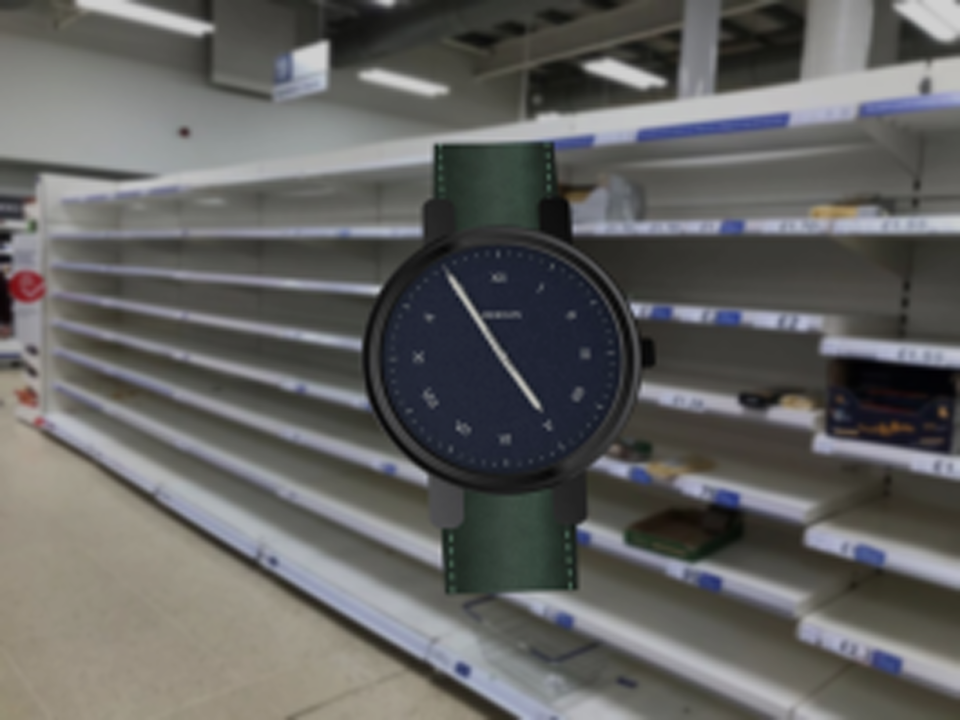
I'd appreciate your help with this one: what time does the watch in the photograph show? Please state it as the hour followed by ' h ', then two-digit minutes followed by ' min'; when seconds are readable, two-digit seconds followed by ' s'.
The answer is 4 h 55 min
